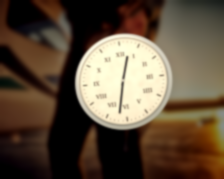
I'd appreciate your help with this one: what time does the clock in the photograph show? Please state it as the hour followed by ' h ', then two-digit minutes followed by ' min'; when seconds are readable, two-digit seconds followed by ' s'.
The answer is 12 h 32 min
